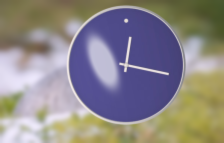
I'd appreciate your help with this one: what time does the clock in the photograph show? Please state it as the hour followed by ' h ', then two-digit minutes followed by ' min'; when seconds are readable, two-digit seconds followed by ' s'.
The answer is 12 h 17 min
